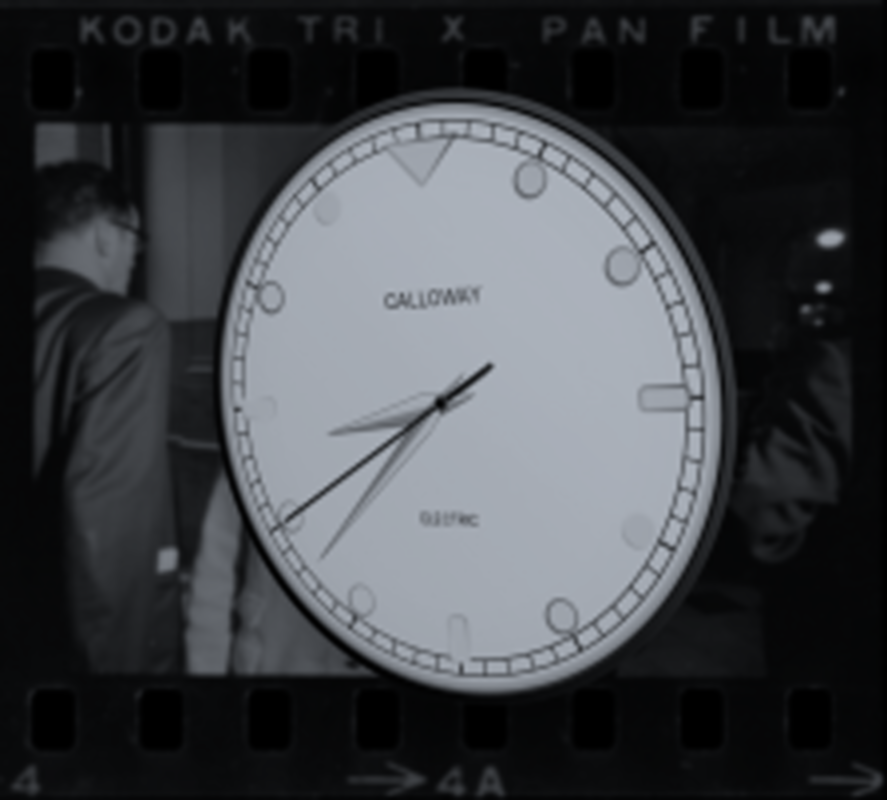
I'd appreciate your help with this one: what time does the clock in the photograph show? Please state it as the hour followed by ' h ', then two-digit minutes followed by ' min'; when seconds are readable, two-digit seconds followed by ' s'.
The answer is 8 h 37 min 40 s
